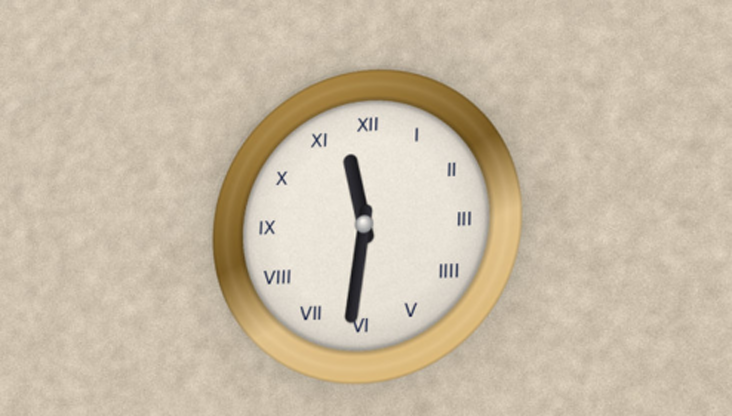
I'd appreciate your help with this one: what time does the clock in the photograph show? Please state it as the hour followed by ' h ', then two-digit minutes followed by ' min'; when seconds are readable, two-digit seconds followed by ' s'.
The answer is 11 h 31 min
